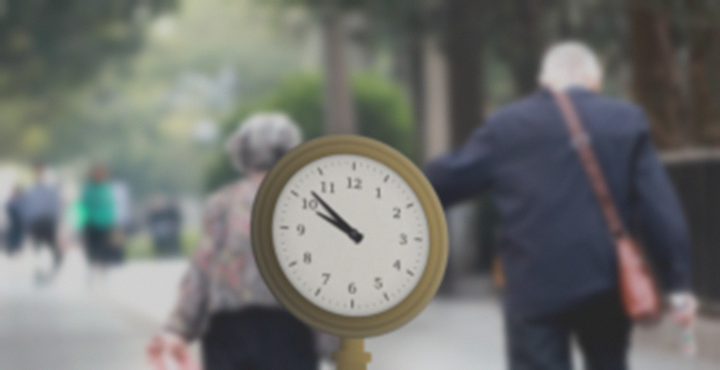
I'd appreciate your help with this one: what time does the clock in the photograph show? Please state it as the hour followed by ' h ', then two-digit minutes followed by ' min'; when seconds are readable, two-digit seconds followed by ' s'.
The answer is 9 h 52 min
